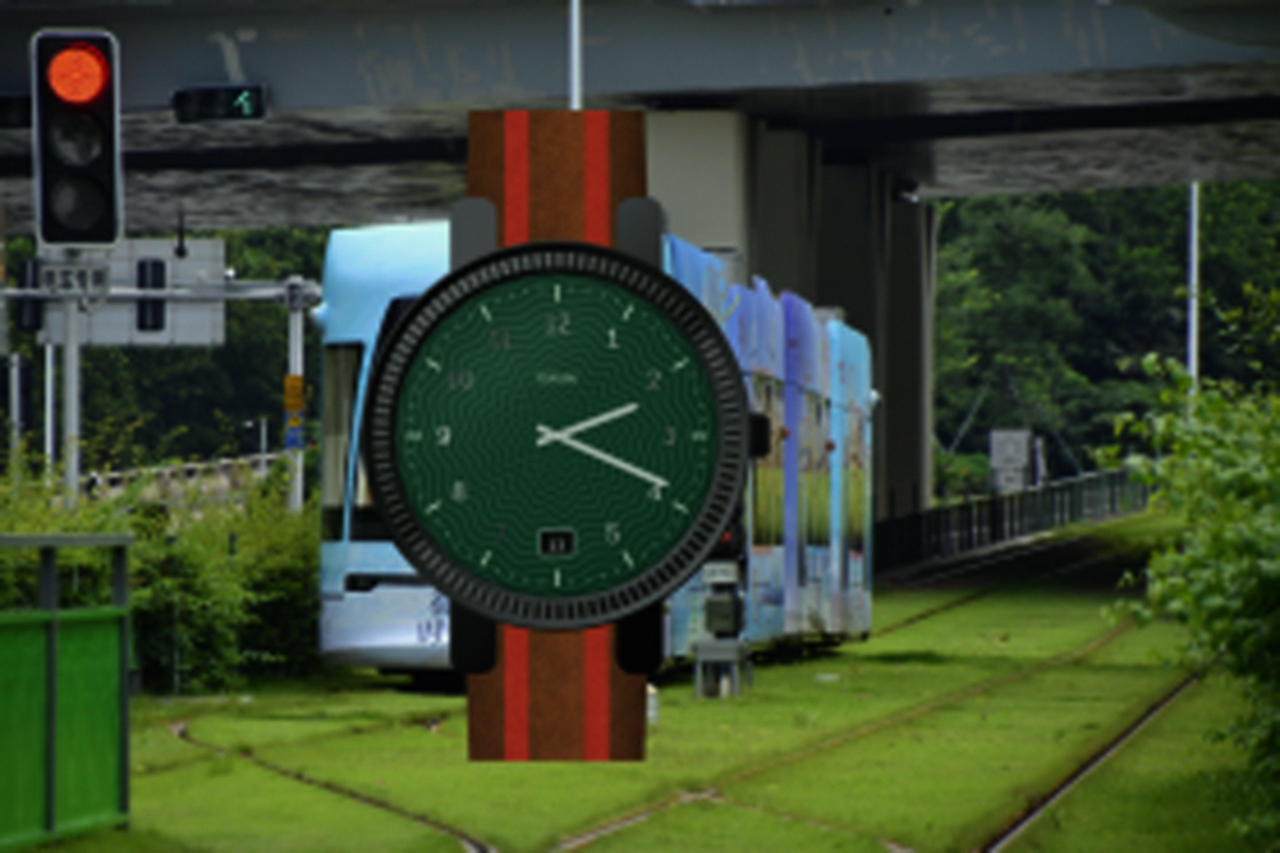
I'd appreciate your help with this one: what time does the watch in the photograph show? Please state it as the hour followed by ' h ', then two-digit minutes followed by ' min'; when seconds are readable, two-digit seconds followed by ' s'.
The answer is 2 h 19 min
